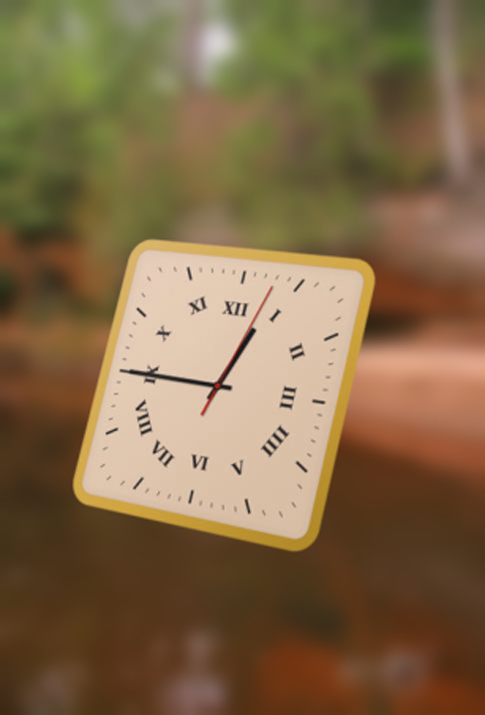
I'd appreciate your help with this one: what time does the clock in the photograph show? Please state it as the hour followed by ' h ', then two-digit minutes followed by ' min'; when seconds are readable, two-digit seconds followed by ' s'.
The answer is 12 h 45 min 03 s
